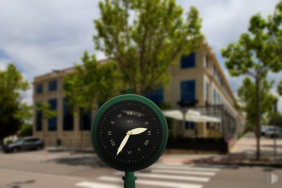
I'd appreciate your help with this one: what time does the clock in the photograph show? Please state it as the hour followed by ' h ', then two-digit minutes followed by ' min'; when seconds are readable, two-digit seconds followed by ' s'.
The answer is 2 h 35 min
